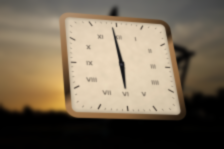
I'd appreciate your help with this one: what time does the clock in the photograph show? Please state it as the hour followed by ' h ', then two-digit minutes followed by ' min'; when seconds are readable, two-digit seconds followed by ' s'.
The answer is 5 h 59 min
